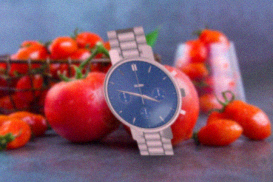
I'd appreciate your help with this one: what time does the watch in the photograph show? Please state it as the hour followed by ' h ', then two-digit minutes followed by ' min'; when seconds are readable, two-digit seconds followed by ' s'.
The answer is 3 h 48 min
